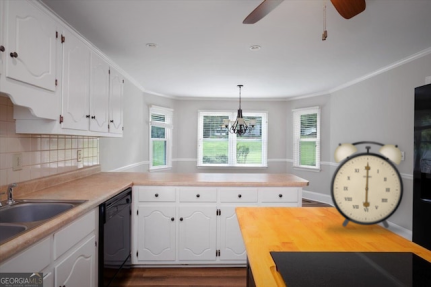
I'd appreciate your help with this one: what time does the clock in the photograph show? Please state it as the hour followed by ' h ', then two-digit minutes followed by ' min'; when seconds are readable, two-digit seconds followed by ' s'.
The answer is 6 h 00 min
